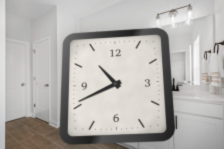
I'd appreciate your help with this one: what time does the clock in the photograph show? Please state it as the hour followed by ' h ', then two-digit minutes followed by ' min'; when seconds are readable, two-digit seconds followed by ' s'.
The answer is 10 h 41 min
